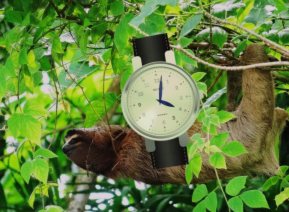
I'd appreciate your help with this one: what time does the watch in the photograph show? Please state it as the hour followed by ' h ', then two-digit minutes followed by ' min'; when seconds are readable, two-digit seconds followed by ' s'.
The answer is 4 h 02 min
